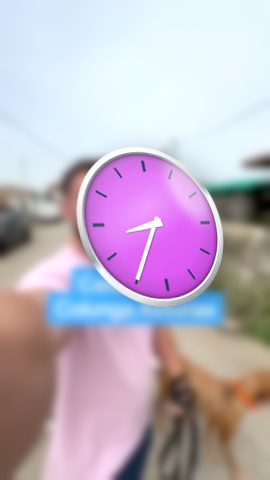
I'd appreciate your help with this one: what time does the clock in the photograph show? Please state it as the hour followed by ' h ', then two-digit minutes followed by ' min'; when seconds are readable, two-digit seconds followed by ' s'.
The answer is 8 h 35 min
